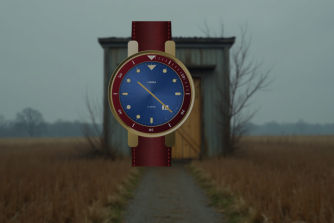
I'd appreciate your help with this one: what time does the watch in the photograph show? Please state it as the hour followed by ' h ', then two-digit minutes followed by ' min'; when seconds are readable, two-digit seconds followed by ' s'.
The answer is 10 h 22 min
